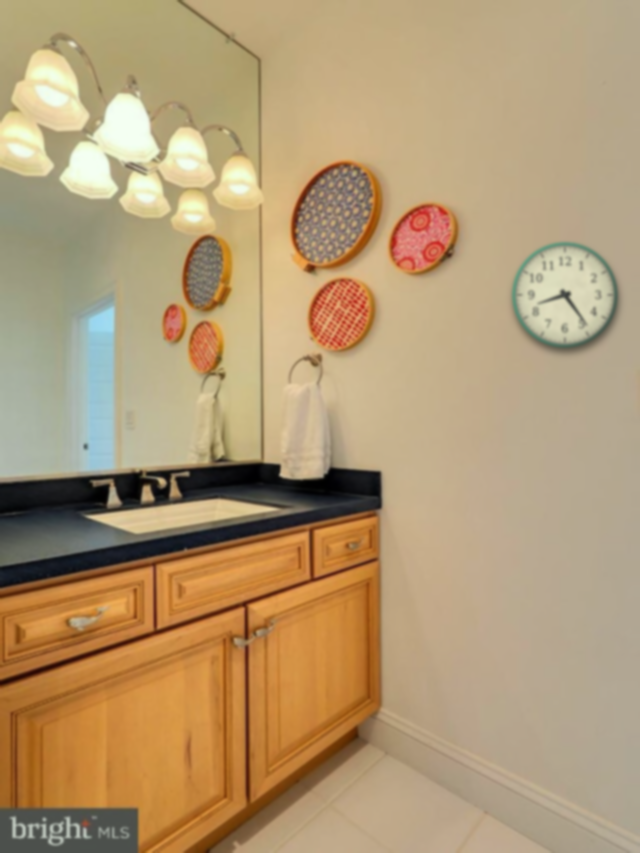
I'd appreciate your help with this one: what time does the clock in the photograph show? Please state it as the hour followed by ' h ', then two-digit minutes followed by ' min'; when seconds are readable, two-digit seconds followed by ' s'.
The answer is 8 h 24 min
